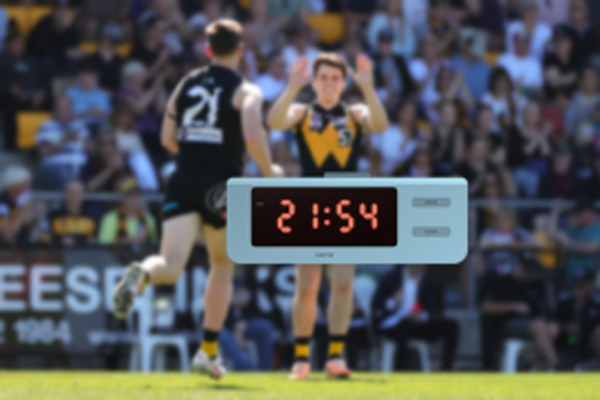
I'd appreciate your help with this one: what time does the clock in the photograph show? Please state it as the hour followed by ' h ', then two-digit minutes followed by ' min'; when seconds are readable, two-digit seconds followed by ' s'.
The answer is 21 h 54 min
